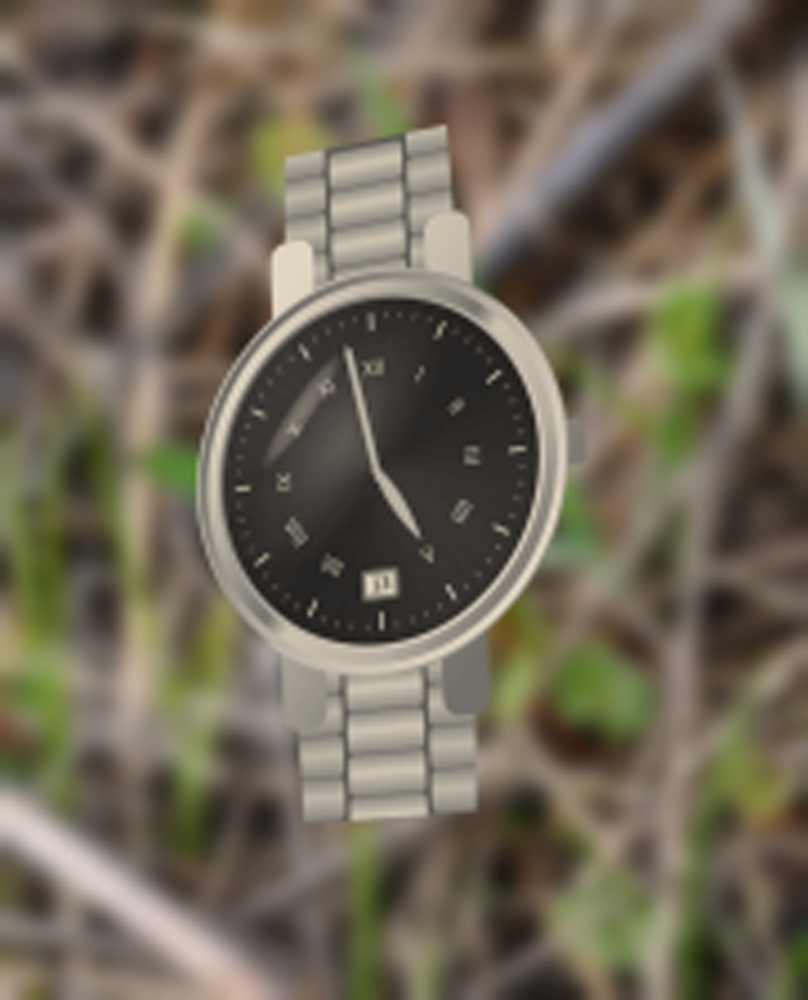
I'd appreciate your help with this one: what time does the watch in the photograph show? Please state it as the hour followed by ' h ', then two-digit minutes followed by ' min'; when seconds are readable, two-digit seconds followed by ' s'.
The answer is 4 h 58 min
